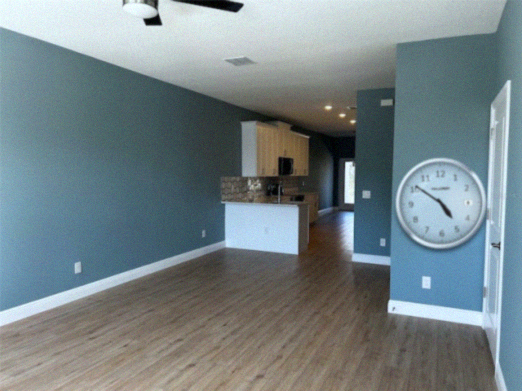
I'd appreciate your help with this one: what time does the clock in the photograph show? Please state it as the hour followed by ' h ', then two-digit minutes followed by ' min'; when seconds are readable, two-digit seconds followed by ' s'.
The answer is 4 h 51 min
